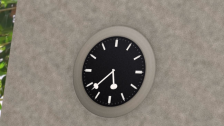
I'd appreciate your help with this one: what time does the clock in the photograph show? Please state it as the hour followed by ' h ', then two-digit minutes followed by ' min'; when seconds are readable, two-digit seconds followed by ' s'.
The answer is 5 h 38 min
